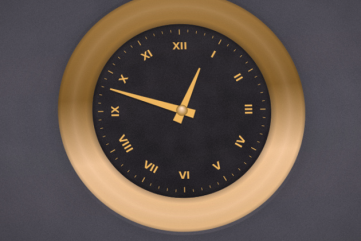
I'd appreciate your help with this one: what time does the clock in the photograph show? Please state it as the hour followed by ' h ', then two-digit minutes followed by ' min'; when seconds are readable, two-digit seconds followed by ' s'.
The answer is 12 h 48 min
